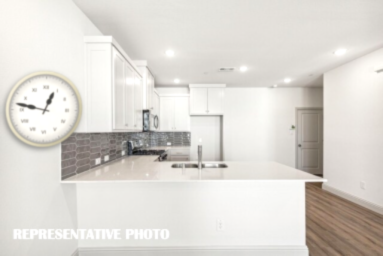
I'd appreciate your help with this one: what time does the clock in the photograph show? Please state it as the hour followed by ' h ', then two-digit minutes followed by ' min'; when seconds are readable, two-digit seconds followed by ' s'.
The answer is 12 h 47 min
